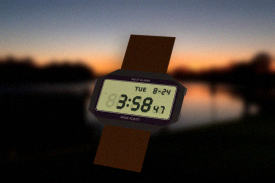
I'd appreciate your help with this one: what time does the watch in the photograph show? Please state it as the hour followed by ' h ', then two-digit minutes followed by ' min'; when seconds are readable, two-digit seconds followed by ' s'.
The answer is 3 h 58 min 47 s
